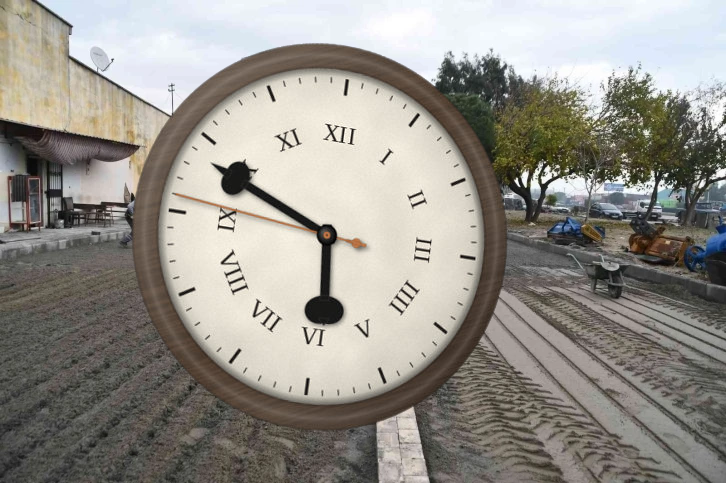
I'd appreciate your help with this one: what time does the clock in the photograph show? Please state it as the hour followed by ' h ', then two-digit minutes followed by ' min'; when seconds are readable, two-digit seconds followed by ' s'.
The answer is 5 h 48 min 46 s
